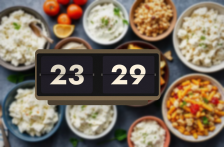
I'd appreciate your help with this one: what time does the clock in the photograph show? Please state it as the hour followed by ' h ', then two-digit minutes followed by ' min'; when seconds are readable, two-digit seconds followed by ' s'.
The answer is 23 h 29 min
